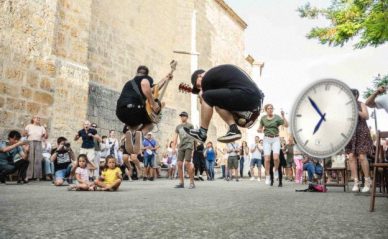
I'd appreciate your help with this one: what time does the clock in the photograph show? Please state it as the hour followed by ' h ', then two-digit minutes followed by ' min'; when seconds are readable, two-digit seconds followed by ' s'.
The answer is 6 h 52 min
